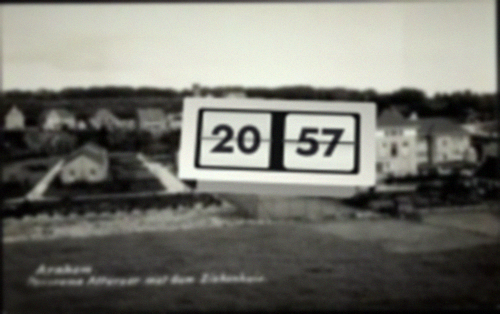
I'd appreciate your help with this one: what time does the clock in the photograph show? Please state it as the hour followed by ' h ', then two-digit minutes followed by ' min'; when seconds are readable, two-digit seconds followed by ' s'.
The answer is 20 h 57 min
